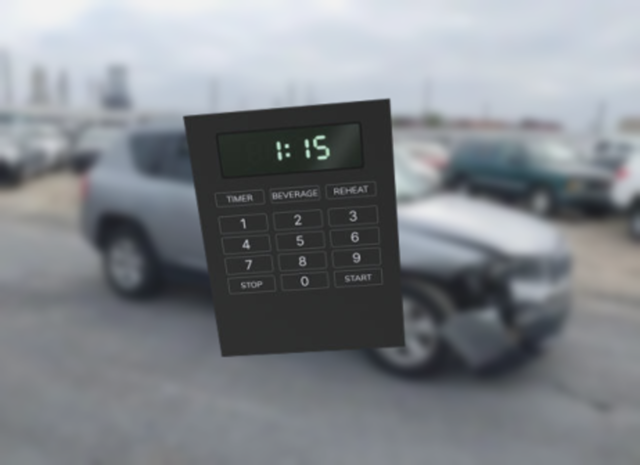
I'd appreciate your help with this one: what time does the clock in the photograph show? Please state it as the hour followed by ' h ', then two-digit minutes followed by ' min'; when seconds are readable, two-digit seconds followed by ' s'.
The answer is 1 h 15 min
